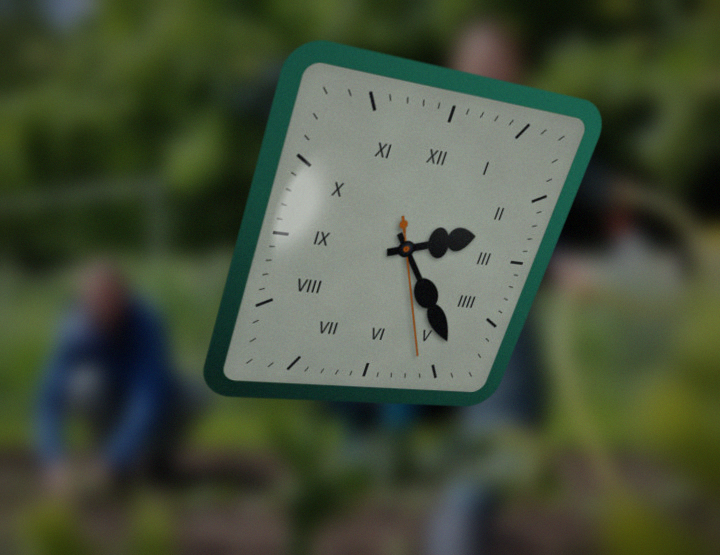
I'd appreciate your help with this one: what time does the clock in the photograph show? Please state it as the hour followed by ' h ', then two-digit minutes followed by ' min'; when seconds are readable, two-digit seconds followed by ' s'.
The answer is 2 h 23 min 26 s
